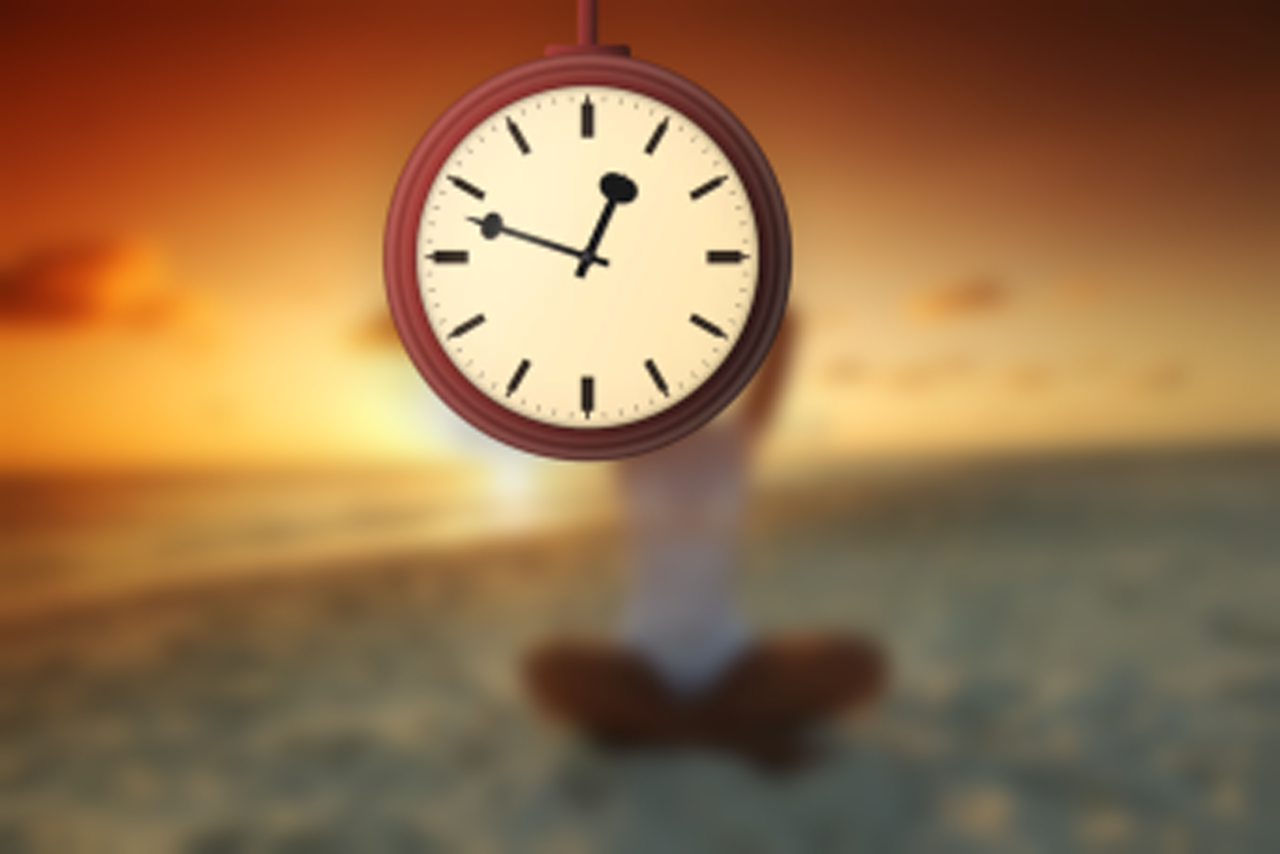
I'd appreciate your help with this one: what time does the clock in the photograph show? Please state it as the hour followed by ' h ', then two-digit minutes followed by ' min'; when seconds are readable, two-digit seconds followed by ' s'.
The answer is 12 h 48 min
